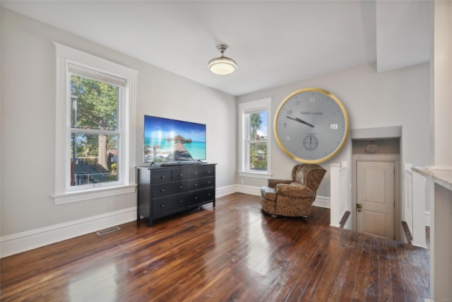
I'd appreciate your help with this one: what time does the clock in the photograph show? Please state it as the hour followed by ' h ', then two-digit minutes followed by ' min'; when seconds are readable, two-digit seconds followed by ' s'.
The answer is 9 h 48 min
